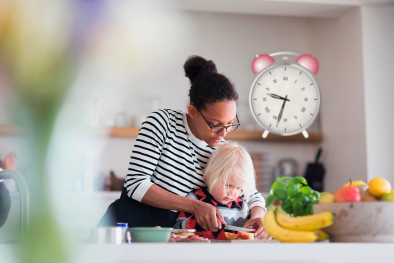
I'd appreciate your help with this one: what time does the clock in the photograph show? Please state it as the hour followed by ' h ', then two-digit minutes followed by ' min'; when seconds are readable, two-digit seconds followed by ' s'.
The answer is 9 h 33 min
